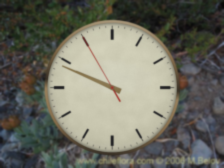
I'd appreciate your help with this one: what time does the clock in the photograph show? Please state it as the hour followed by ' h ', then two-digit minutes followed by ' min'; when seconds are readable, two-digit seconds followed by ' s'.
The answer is 9 h 48 min 55 s
